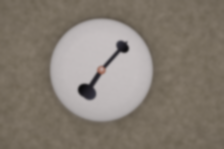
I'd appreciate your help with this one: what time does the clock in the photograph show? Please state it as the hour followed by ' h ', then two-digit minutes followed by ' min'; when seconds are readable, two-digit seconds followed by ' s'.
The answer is 7 h 07 min
